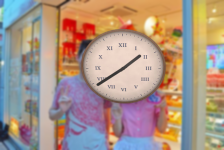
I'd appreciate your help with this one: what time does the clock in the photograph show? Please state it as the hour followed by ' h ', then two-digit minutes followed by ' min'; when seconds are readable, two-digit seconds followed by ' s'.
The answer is 1 h 39 min
